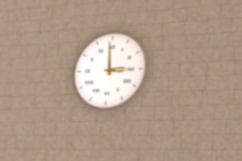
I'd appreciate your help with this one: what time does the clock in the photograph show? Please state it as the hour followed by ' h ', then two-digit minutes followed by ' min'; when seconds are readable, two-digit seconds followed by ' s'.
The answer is 2 h 59 min
